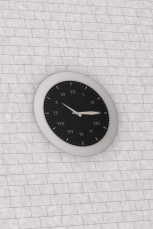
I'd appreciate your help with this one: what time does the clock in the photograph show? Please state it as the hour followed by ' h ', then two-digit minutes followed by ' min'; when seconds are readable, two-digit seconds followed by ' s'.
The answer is 10 h 15 min
